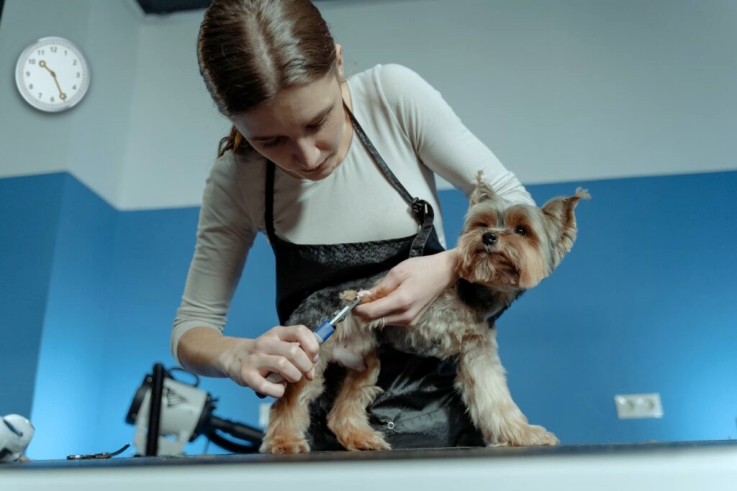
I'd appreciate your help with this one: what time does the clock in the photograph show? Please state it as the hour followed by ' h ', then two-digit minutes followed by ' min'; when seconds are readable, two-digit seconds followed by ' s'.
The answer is 10 h 26 min
